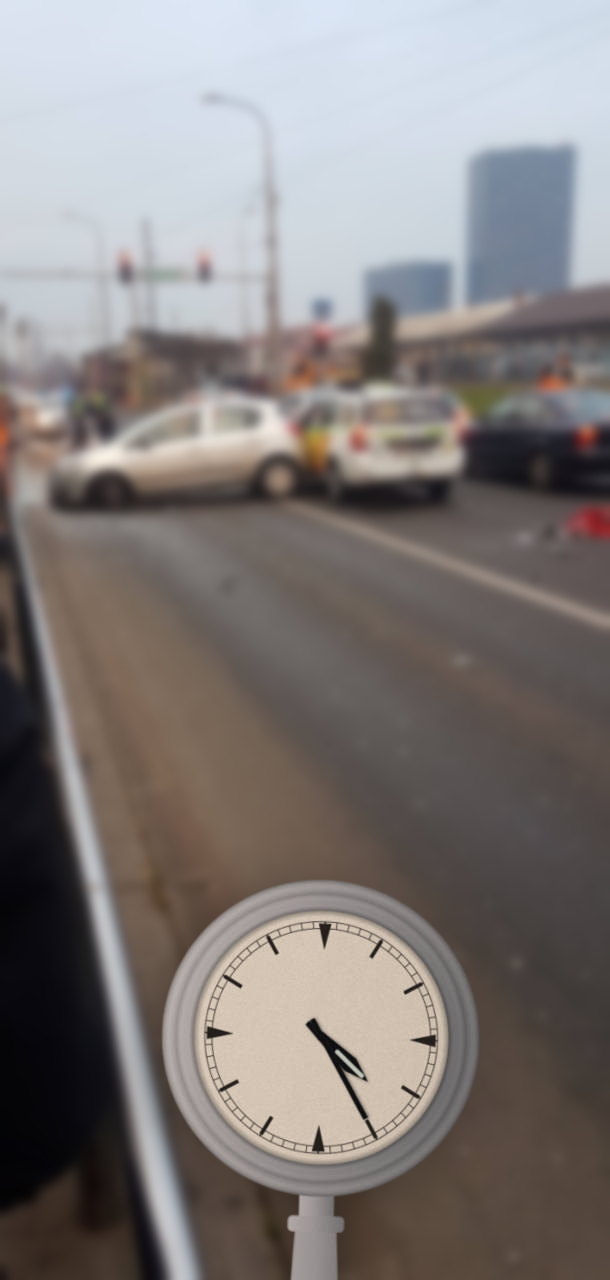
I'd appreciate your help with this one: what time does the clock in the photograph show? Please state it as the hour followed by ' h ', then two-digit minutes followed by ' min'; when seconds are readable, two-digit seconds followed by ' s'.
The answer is 4 h 25 min
